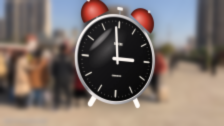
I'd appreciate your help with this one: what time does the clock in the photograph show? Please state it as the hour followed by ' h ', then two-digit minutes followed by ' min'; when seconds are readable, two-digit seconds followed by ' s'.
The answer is 2 h 59 min
